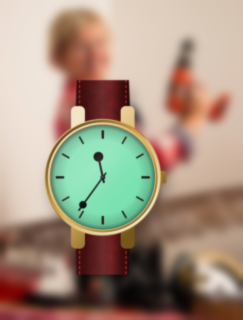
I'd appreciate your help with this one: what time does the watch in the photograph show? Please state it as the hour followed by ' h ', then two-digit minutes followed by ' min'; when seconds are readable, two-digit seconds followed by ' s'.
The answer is 11 h 36 min
